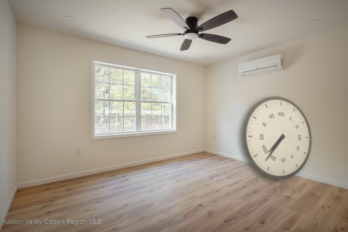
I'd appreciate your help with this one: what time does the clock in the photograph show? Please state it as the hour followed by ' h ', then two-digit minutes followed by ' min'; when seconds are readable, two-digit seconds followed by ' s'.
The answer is 7 h 37 min
